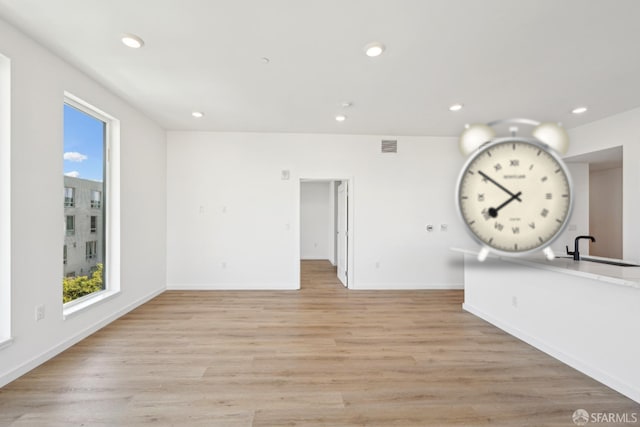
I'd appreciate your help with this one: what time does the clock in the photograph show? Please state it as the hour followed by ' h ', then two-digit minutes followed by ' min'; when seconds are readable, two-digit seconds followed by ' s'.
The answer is 7 h 51 min
